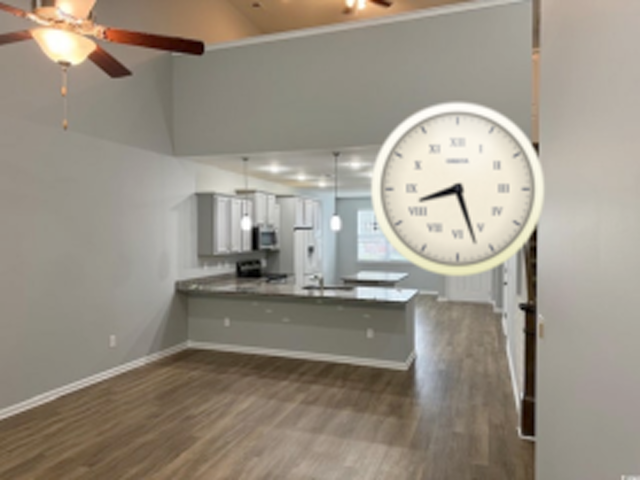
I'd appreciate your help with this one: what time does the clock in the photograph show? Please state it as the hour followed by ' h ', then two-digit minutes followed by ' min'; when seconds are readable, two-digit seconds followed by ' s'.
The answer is 8 h 27 min
